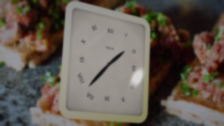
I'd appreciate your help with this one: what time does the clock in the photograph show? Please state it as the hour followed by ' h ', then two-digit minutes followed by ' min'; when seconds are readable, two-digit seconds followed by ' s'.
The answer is 1 h 37 min
